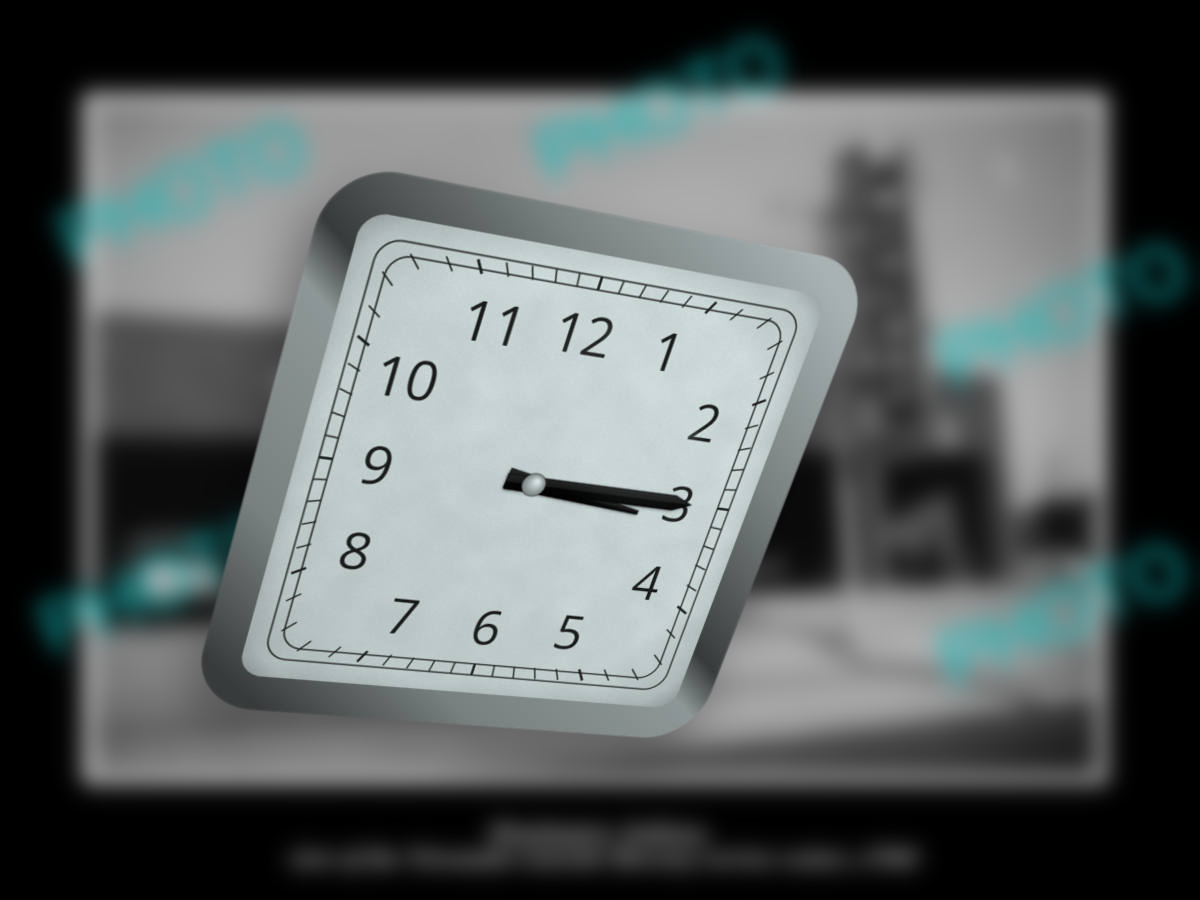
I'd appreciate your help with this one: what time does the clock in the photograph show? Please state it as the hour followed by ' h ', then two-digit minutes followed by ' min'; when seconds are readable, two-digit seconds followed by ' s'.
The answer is 3 h 15 min
